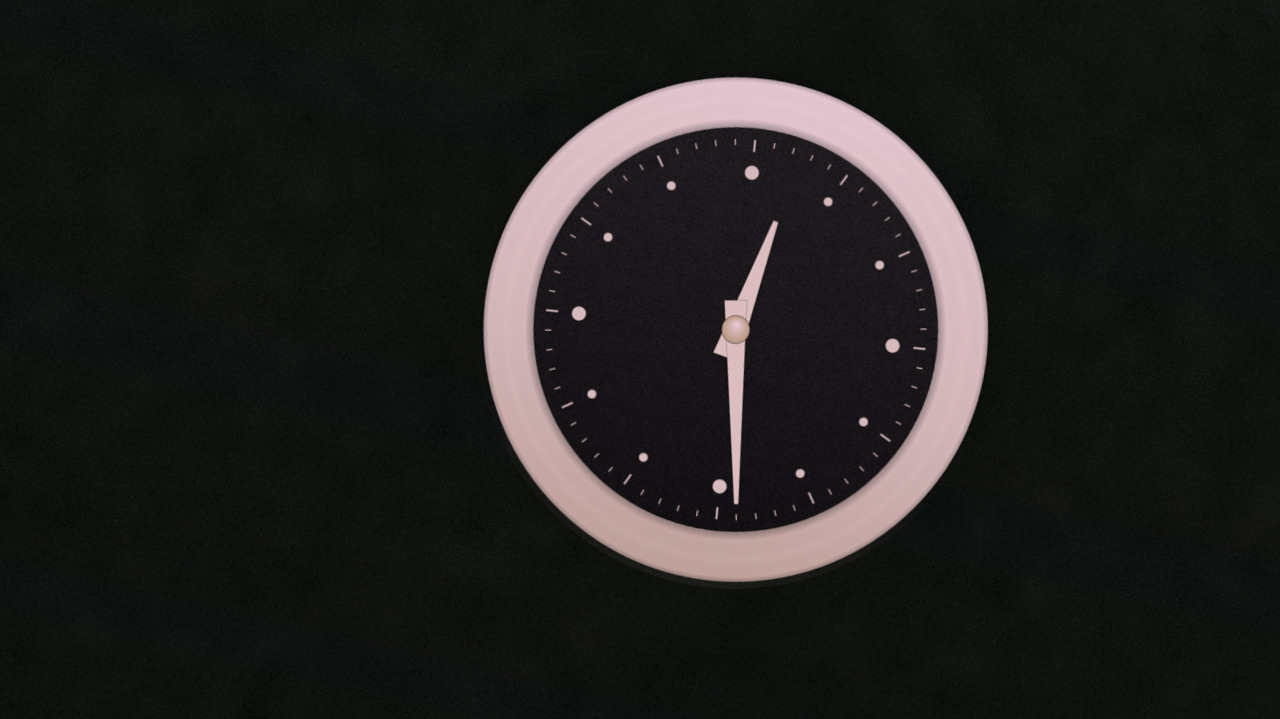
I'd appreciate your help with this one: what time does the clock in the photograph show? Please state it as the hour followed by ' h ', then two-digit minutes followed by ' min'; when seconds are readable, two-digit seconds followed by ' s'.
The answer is 12 h 29 min
